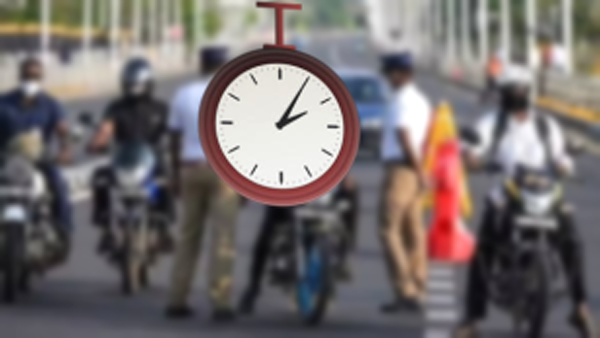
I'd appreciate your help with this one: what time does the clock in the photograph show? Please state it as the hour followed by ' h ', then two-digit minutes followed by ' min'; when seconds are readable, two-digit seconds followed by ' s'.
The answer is 2 h 05 min
